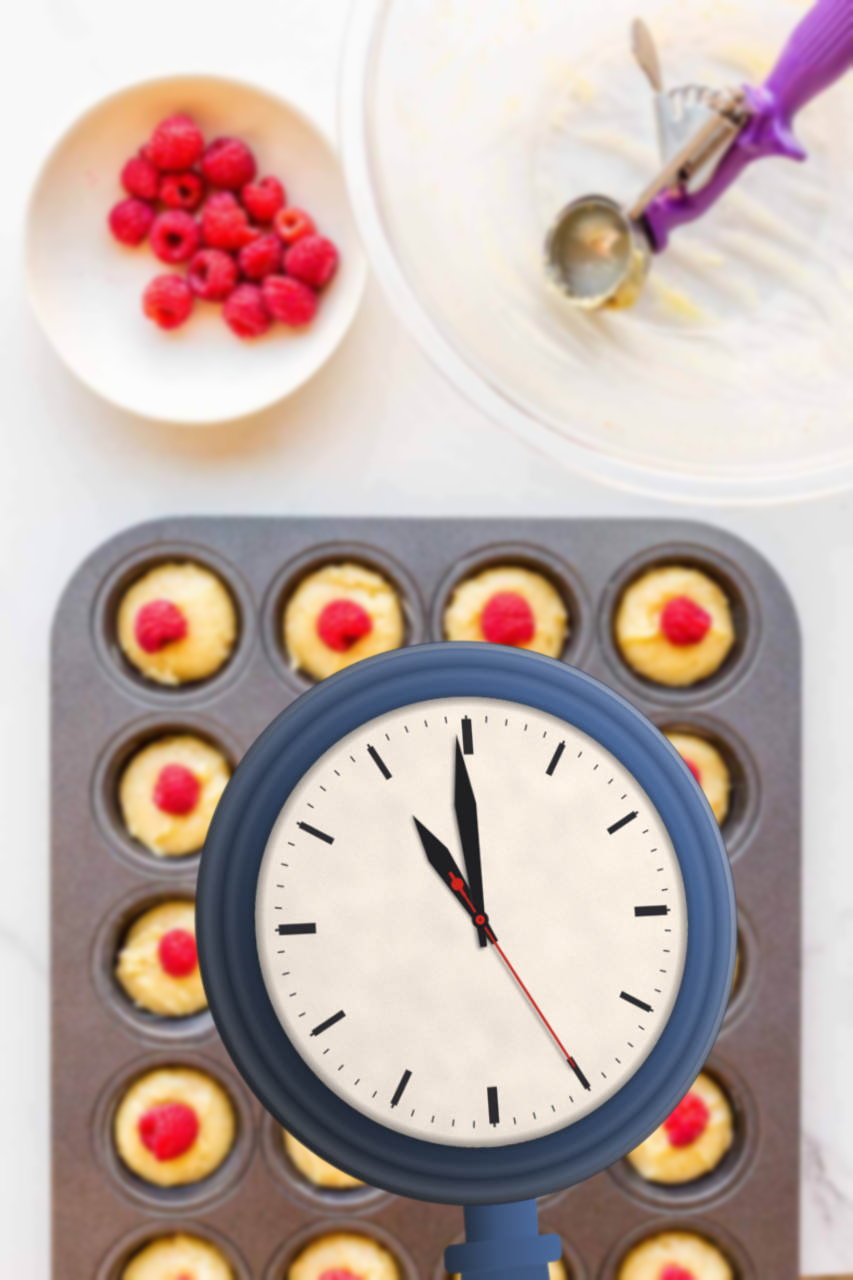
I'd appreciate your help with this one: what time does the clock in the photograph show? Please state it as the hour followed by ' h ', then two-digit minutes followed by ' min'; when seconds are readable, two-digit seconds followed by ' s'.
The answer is 10 h 59 min 25 s
